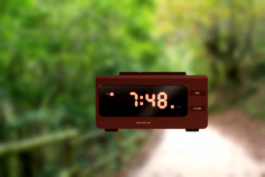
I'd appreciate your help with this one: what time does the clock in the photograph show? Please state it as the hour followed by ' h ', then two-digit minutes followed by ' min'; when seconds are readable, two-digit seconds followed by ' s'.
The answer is 7 h 48 min
